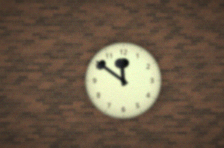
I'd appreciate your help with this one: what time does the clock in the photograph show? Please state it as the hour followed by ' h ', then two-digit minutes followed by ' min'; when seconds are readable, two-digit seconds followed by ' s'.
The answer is 11 h 51 min
